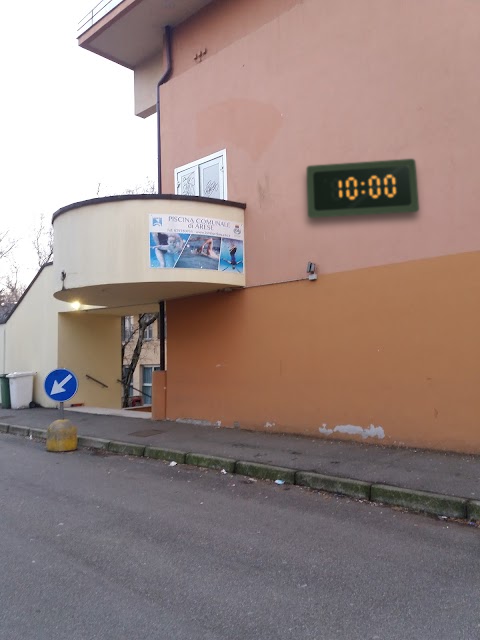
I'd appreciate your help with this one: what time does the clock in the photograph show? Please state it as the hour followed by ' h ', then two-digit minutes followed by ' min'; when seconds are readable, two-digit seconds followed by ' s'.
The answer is 10 h 00 min
